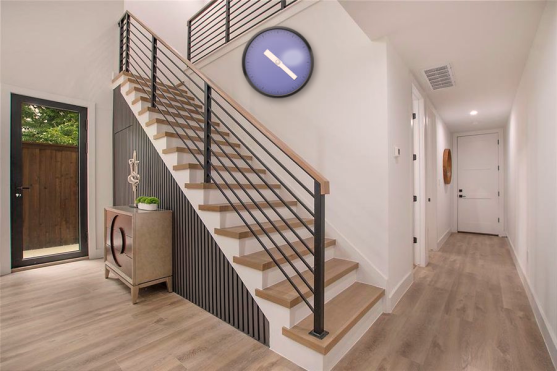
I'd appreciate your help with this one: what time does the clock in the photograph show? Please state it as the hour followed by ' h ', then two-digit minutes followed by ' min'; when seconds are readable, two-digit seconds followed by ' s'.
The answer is 10 h 22 min
